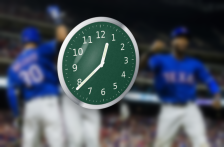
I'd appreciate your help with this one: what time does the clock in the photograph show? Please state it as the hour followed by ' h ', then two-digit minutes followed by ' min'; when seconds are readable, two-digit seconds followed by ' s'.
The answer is 12 h 39 min
